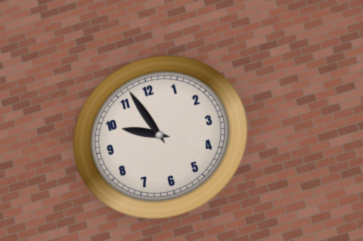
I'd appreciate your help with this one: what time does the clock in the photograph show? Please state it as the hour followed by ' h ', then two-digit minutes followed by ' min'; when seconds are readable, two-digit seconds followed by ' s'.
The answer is 9 h 57 min
